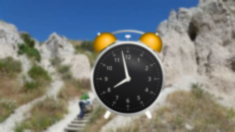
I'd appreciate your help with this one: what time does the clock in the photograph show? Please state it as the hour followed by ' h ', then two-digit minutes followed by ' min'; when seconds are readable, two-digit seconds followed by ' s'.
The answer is 7 h 58 min
